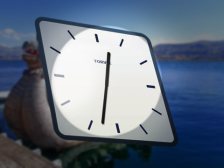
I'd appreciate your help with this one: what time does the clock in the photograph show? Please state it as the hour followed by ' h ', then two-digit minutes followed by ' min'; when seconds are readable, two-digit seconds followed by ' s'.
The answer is 12 h 33 min
